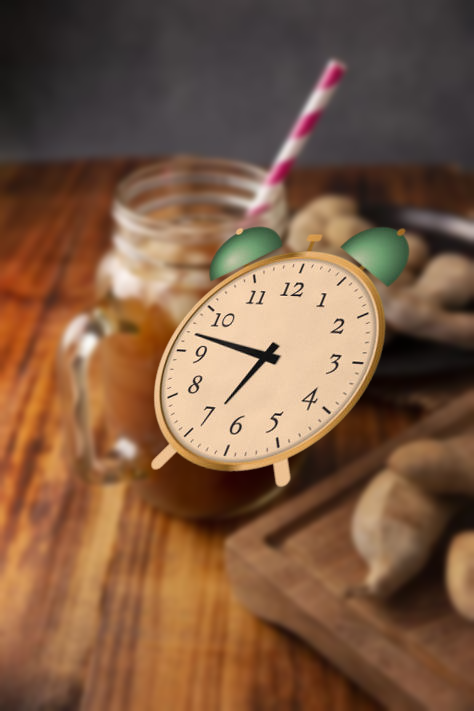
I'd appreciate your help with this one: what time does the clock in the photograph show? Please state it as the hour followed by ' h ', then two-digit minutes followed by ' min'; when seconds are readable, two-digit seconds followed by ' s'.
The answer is 6 h 47 min
